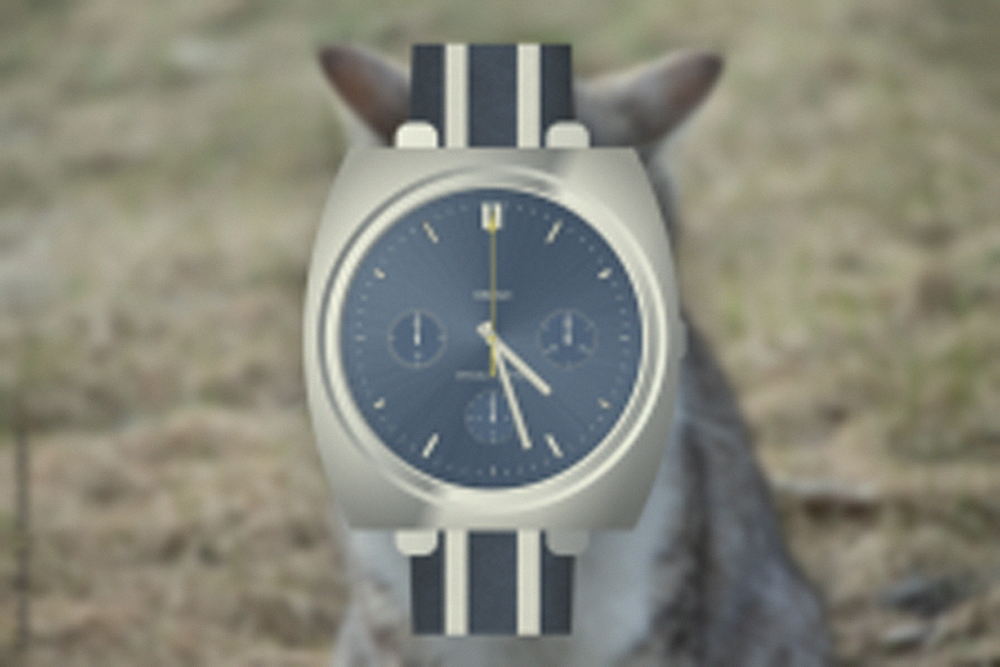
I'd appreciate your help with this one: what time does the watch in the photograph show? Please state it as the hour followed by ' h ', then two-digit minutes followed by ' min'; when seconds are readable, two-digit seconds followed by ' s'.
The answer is 4 h 27 min
